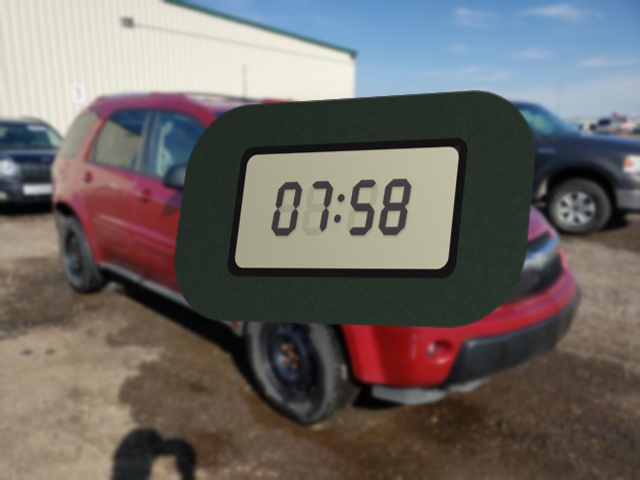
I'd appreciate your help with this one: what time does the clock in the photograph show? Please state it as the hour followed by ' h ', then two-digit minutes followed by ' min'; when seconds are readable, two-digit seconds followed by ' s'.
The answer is 7 h 58 min
